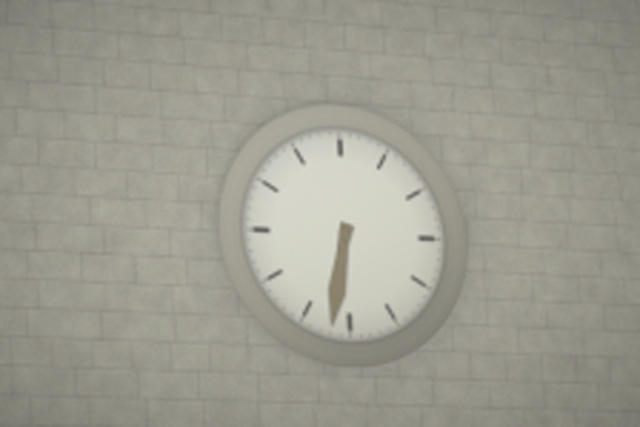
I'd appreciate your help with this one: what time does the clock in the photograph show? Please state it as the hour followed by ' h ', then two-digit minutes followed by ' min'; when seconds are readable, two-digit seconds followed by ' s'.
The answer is 6 h 32 min
